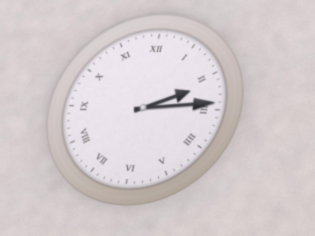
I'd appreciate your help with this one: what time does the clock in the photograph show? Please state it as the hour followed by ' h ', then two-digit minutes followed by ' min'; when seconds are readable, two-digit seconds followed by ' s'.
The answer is 2 h 14 min
